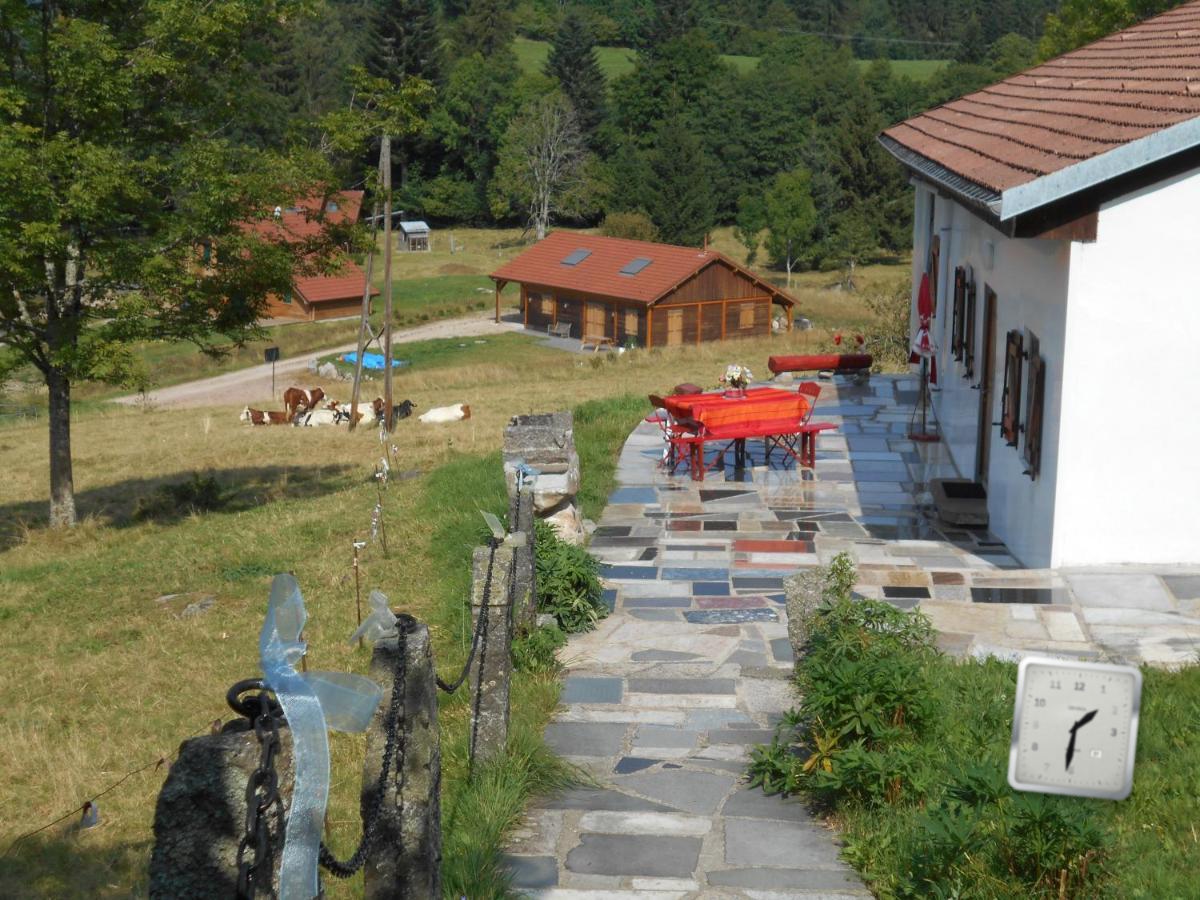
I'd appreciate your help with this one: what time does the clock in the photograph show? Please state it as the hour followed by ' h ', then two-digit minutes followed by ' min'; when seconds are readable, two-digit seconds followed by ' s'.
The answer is 1 h 31 min
